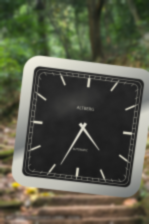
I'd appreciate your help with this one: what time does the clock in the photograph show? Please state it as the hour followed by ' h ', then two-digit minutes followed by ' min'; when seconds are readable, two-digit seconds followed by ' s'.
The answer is 4 h 34 min
